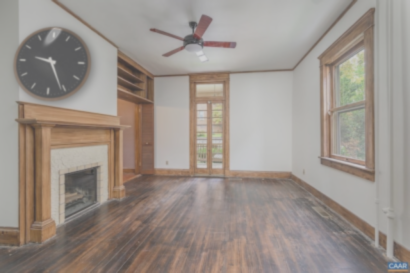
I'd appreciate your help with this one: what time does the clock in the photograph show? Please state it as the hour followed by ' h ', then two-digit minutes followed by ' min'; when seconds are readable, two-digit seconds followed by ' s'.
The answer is 9 h 26 min
